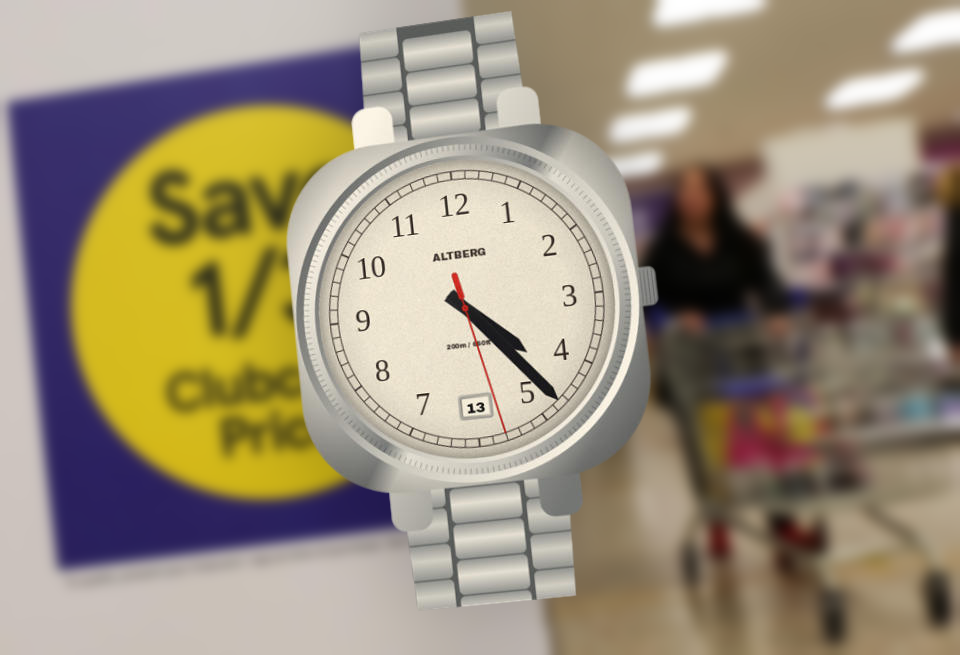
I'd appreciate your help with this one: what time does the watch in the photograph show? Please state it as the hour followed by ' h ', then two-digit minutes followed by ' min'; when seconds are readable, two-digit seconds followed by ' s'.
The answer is 4 h 23 min 28 s
